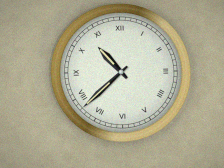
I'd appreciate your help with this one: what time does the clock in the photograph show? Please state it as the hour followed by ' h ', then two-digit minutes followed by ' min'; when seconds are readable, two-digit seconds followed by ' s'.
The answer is 10 h 38 min
